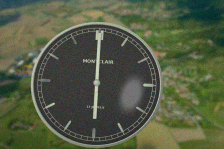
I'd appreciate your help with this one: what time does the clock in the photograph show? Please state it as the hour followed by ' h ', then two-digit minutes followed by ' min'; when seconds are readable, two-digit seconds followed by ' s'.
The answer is 6 h 00 min
